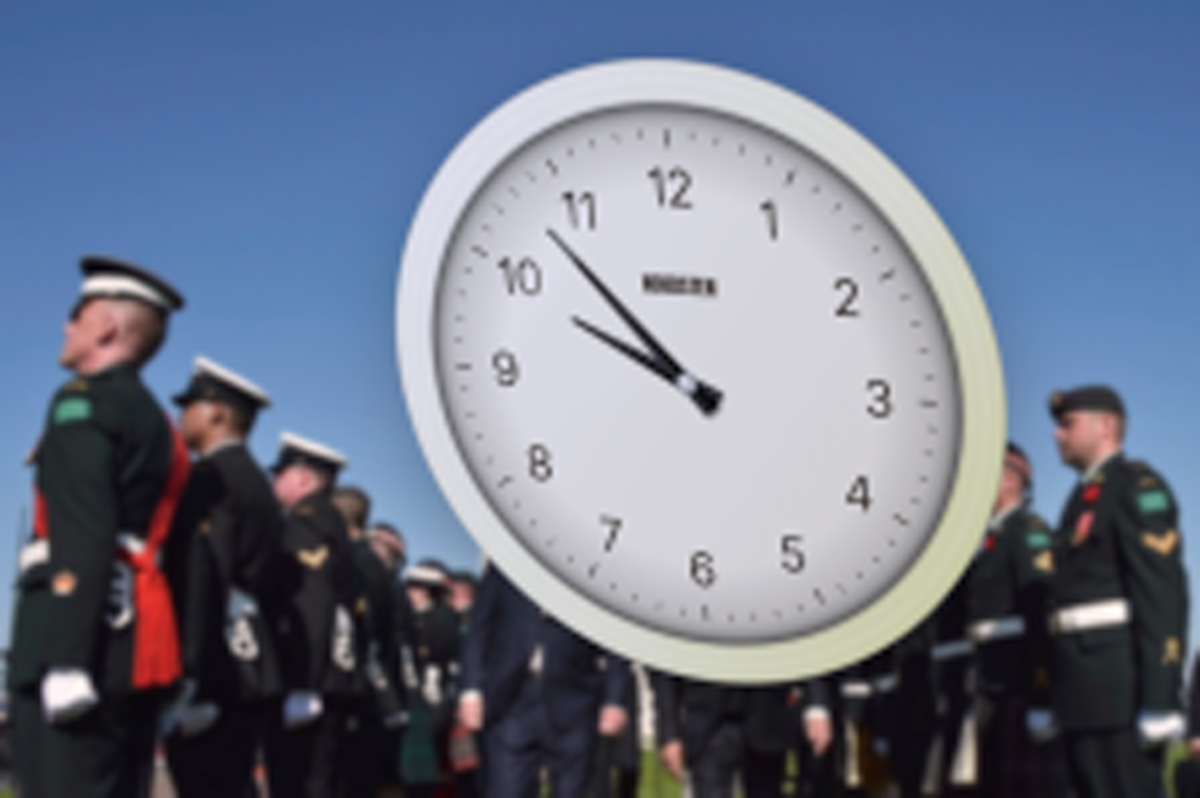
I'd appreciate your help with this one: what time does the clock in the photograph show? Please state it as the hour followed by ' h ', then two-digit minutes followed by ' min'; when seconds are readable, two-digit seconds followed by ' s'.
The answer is 9 h 53 min
